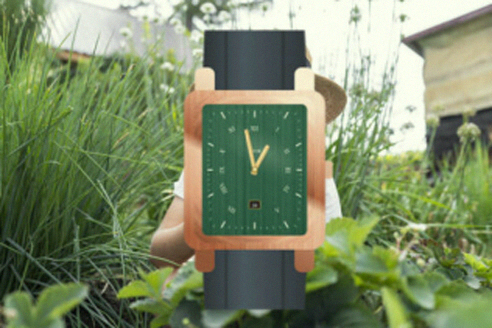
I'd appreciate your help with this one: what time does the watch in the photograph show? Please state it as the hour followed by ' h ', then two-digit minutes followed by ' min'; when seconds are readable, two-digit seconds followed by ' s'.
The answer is 12 h 58 min
